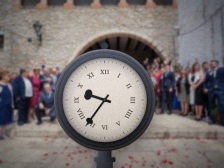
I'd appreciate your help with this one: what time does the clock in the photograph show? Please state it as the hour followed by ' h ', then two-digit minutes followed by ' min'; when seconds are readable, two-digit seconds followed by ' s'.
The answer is 9 h 36 min
